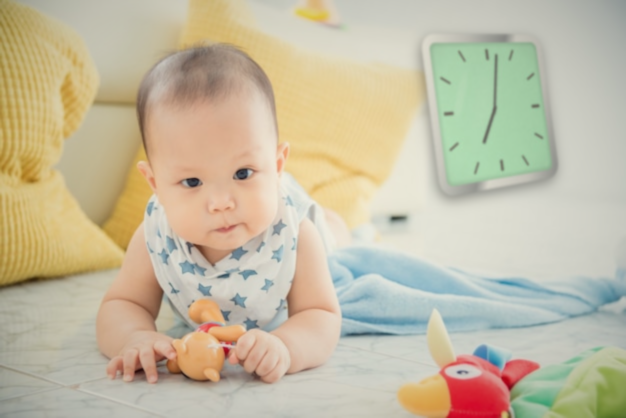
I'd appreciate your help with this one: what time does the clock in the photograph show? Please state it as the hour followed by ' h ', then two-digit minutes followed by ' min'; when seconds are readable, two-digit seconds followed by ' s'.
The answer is 7 h 02 min
